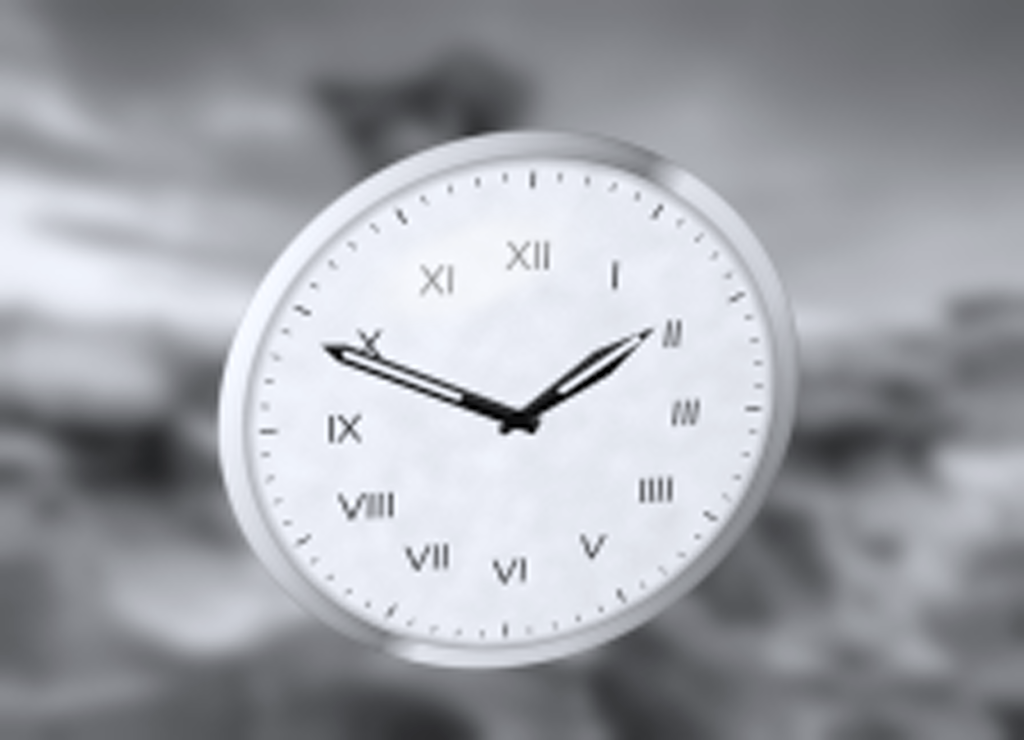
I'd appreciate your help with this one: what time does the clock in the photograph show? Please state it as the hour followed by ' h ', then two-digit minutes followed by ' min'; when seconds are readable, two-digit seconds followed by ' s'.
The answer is 1 h 49 min
